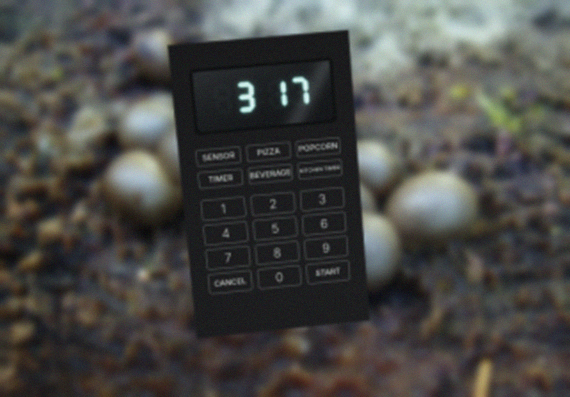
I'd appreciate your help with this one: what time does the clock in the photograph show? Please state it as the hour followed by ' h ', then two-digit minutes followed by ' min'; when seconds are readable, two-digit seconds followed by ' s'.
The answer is 3 h 17 min
